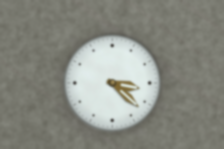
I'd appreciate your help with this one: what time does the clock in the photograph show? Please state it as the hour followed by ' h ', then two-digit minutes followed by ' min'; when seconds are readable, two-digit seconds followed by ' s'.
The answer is 3 h 22 min
